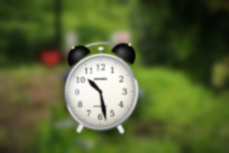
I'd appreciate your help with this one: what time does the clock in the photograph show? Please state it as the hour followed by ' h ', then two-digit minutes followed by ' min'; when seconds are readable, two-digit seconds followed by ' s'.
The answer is 10 h 28 min
